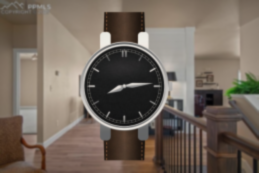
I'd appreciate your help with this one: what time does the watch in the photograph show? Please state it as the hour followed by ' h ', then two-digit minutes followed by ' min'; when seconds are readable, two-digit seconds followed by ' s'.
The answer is 8 h 14 min
